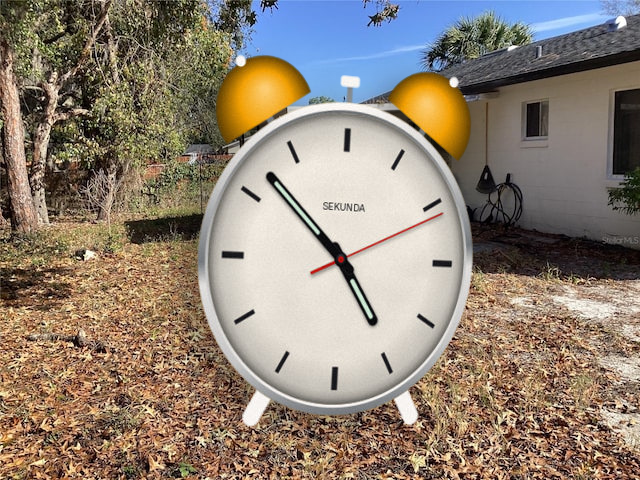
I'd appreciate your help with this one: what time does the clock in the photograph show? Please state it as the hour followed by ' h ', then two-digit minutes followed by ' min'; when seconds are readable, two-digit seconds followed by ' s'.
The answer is 4 h 52 min 11 s
